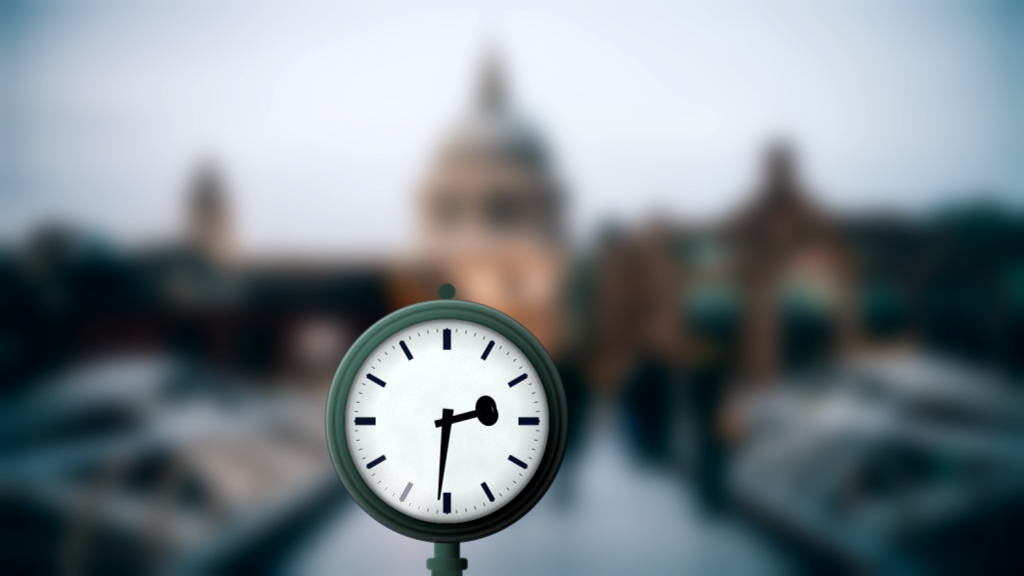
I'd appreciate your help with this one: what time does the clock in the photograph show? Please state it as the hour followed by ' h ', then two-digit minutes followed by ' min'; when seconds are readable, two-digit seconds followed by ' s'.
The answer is 2 h 31 min
